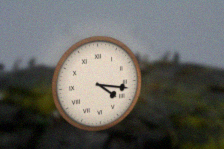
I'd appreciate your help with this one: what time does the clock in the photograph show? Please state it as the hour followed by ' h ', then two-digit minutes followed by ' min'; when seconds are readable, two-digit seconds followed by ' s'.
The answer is 4 h 17 min
